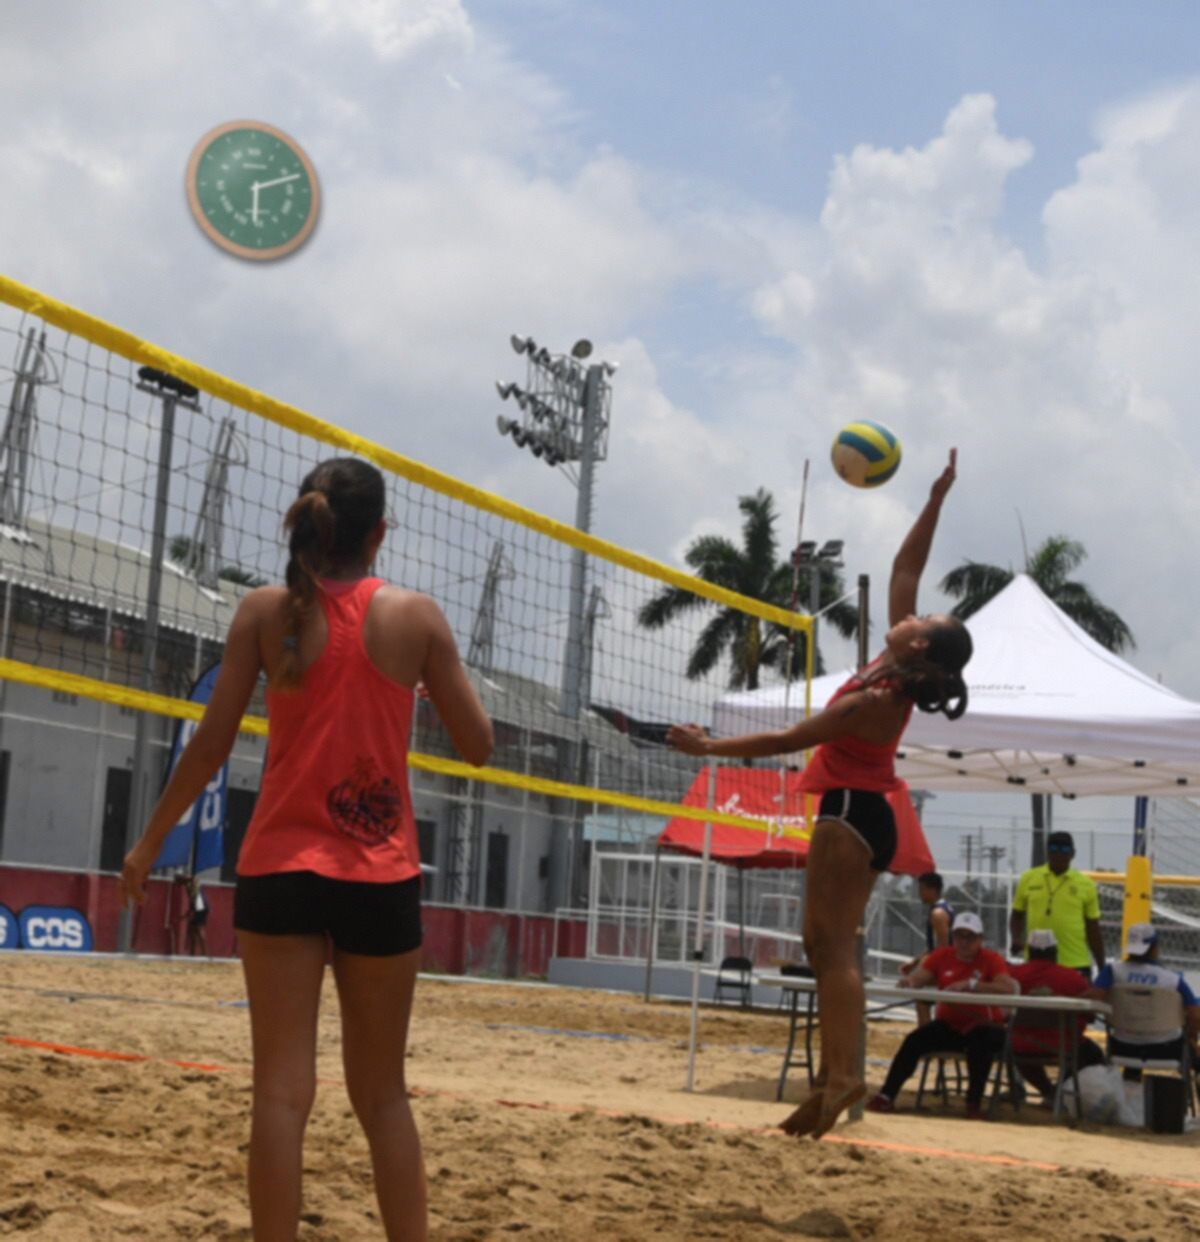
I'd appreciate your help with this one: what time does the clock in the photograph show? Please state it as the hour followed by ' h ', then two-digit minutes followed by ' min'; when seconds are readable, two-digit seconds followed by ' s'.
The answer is 6 h 12 min
